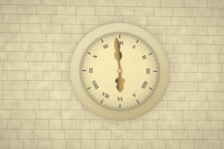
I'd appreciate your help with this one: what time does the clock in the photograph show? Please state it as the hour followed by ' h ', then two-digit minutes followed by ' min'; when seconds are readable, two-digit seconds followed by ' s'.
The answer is 5 h 59 min
